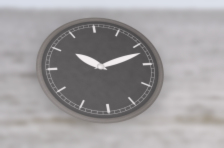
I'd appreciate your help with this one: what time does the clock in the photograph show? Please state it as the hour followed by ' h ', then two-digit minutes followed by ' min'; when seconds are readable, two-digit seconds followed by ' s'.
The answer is 10 h 12 min
